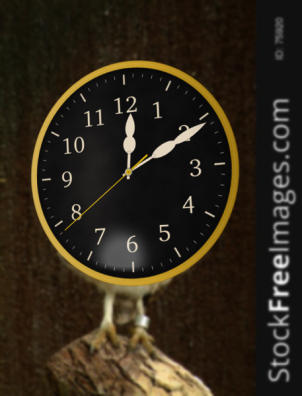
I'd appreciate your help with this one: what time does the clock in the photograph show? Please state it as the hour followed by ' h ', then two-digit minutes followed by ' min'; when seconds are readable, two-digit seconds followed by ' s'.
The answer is 12 h 10 min 39 s
